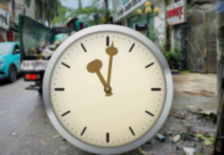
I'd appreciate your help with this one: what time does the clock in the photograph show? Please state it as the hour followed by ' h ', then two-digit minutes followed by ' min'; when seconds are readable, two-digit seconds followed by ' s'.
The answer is 11 h 01 min
